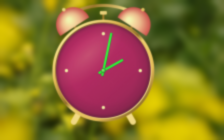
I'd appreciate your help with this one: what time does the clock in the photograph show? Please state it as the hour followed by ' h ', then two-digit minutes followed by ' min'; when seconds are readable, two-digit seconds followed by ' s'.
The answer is 2 h 02 min
